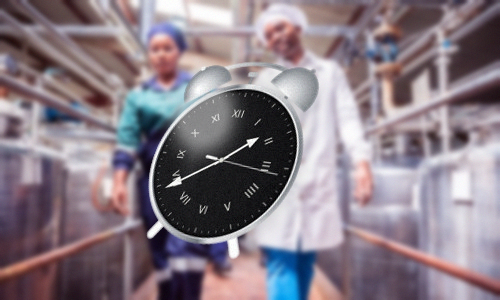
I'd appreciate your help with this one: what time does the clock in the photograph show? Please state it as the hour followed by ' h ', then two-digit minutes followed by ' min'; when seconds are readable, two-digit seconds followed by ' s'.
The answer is 1 h 39 min 16 s
